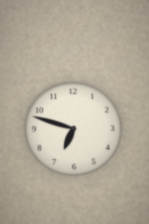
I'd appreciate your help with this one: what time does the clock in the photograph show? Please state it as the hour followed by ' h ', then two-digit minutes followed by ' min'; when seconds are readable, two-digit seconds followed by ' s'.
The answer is 6 h 48 min
